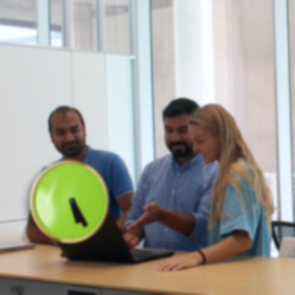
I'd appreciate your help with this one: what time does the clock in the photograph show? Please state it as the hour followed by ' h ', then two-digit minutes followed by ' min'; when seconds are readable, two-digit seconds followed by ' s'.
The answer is 5 h 25 min
